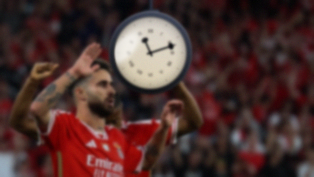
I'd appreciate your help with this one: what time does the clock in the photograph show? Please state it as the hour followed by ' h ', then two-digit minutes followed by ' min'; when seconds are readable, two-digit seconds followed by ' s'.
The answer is 11 h 12 min
